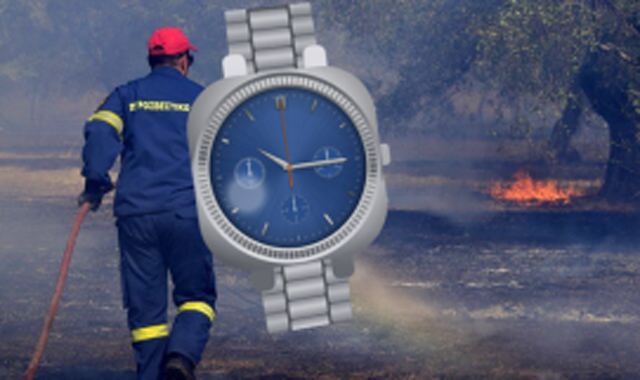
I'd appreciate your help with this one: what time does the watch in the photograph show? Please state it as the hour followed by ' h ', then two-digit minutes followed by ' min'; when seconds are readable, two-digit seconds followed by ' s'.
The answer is 10 h 15 min
